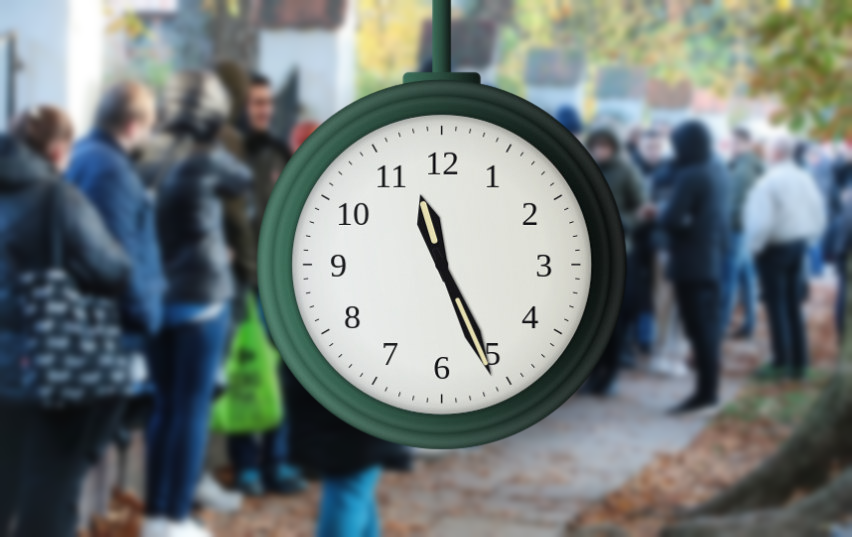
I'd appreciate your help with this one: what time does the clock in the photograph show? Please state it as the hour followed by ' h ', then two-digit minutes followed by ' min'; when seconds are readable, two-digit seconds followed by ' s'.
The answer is 11 h 26 min
